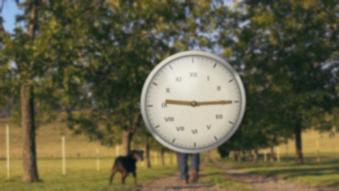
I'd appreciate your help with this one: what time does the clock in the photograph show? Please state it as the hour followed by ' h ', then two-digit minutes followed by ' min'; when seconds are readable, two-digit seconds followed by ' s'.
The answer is 9 h 15 min
